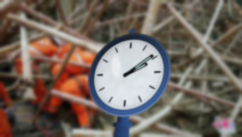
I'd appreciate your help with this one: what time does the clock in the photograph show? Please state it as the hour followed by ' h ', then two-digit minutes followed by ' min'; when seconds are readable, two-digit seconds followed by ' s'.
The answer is 2 h 09 min
